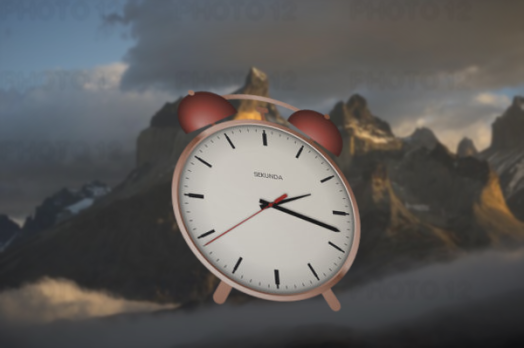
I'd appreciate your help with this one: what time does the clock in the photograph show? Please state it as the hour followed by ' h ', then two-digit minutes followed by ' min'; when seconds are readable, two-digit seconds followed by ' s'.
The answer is 2 h 17 min 39 s
